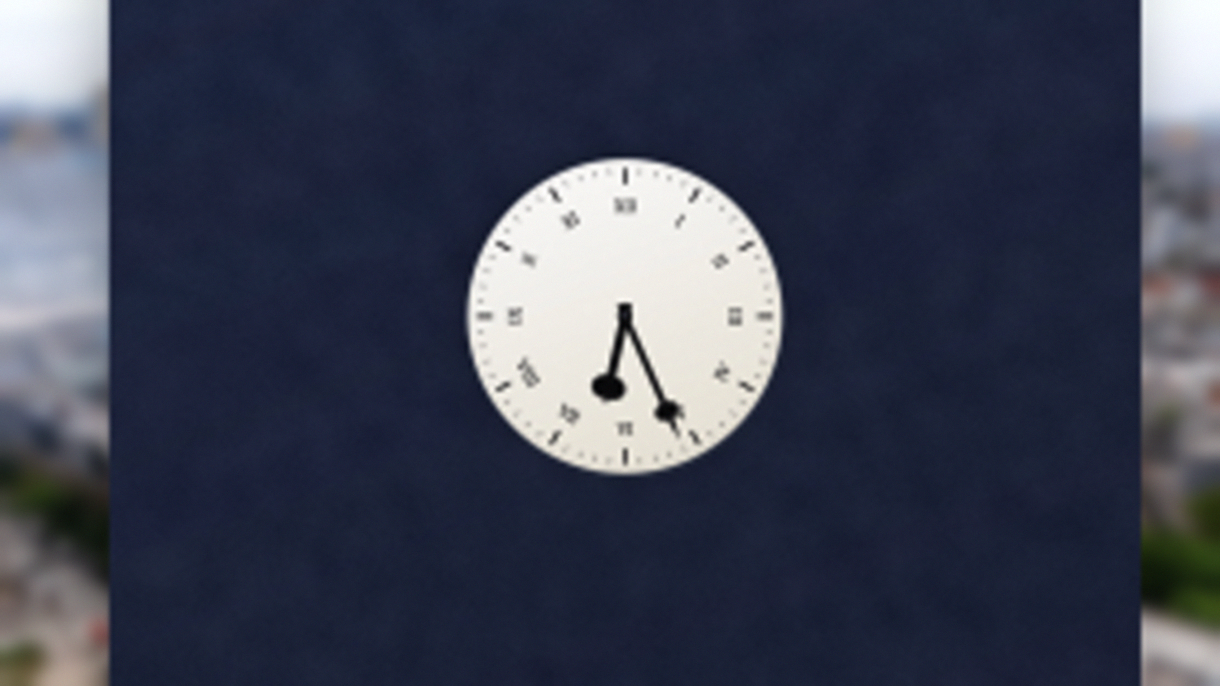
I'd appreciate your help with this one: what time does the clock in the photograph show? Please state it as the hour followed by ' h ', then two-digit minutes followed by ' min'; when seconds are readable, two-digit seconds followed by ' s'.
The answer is 6 h 26 min
